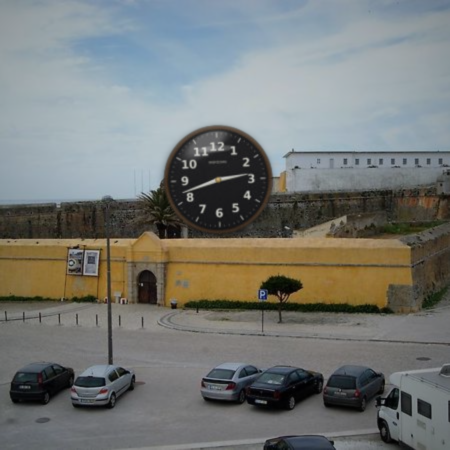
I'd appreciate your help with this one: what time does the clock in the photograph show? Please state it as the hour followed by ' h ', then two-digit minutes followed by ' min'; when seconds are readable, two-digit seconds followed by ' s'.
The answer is 2 h 42 min
